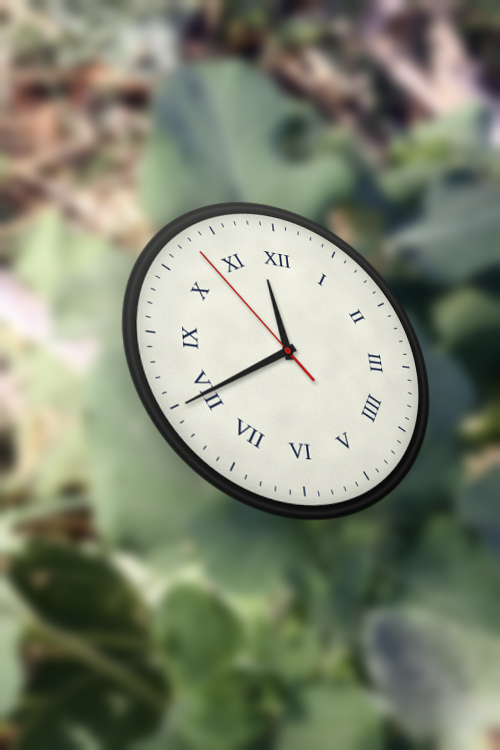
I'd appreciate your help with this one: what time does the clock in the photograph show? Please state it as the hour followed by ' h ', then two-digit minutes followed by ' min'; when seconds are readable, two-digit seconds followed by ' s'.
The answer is 11 h 39 min 53 s
